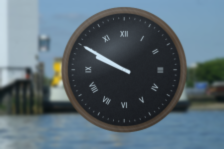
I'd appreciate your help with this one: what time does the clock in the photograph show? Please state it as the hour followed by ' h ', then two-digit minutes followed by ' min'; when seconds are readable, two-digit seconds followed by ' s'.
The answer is 9 h 50 min
